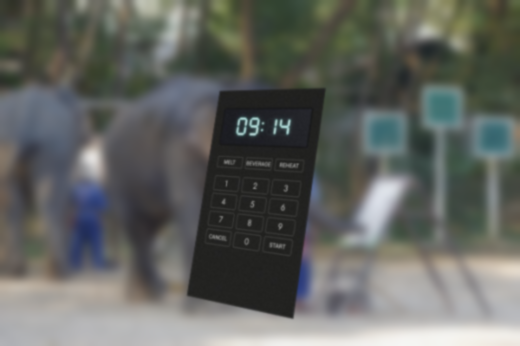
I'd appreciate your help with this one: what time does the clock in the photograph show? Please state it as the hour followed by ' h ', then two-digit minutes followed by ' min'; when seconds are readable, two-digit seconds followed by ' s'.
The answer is 9 h 14 min
